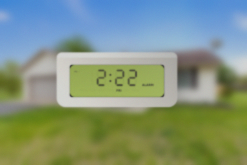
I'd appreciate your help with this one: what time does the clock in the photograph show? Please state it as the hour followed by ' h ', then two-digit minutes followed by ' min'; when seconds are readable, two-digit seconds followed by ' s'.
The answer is 2 h 22 min
